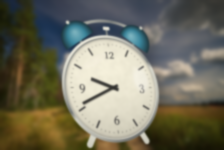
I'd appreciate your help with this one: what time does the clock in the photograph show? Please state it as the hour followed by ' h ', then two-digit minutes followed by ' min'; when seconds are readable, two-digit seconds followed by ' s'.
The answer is 9 h 41 min
